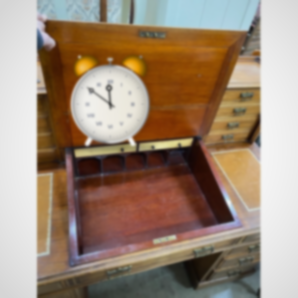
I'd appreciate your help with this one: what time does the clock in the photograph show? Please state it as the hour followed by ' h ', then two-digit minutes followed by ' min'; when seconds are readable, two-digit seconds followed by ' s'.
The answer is 11 h 51 min
